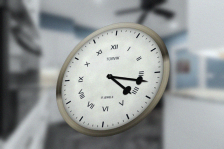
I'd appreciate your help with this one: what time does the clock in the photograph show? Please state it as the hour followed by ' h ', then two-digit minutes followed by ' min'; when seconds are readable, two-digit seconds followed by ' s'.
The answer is 4 h 17 min
